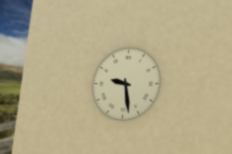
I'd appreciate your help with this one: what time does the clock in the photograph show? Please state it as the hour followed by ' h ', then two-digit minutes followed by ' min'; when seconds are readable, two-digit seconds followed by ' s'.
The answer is 9 h 28 min
